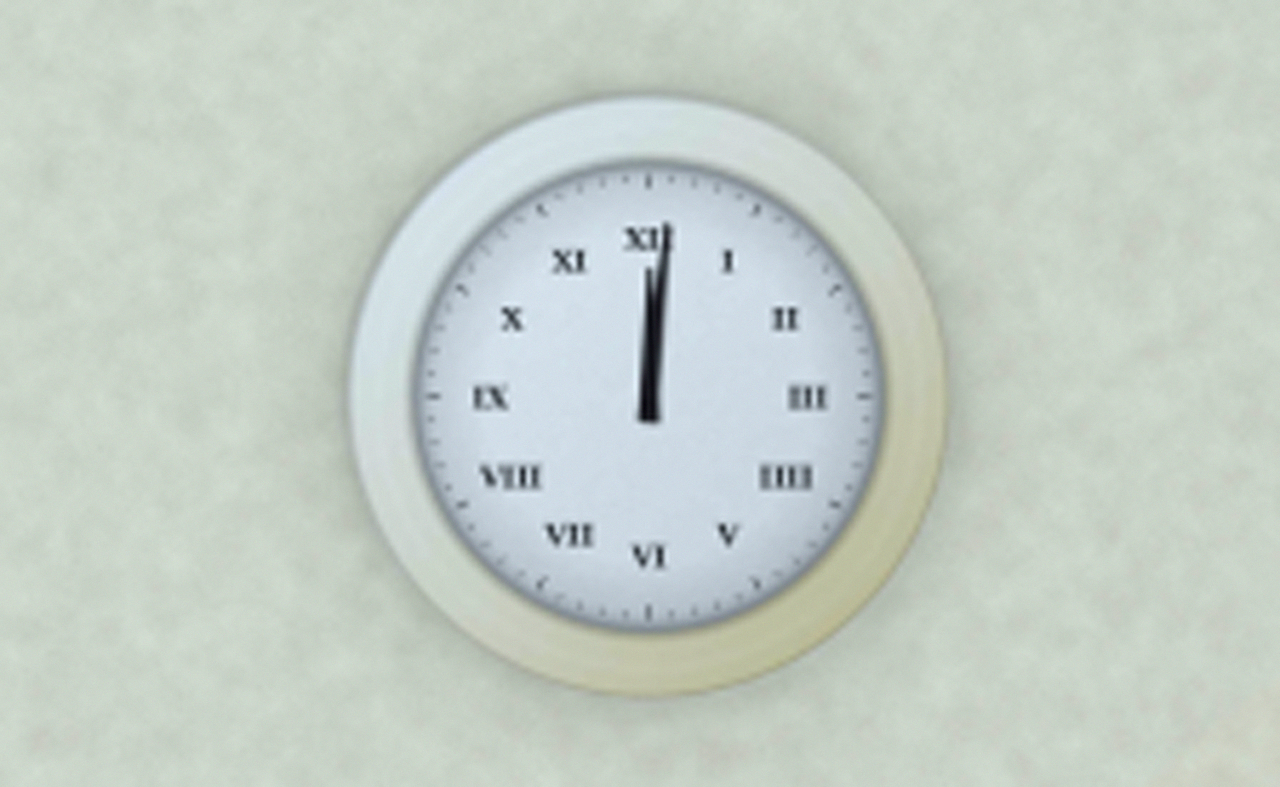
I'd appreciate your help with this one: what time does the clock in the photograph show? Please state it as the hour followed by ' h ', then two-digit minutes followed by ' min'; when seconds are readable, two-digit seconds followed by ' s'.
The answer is 12 h 01 min
